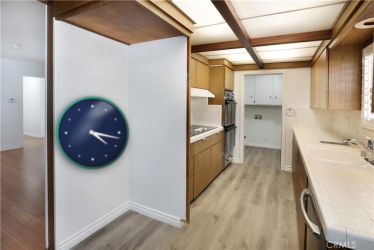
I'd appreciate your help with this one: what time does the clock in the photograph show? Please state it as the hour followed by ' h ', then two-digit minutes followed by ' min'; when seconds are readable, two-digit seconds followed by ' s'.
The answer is 4 h 17 min
